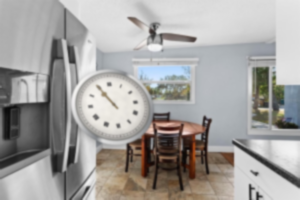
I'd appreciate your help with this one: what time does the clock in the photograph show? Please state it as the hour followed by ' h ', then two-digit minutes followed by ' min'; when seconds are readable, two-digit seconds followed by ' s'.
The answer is 10 h 55 min
